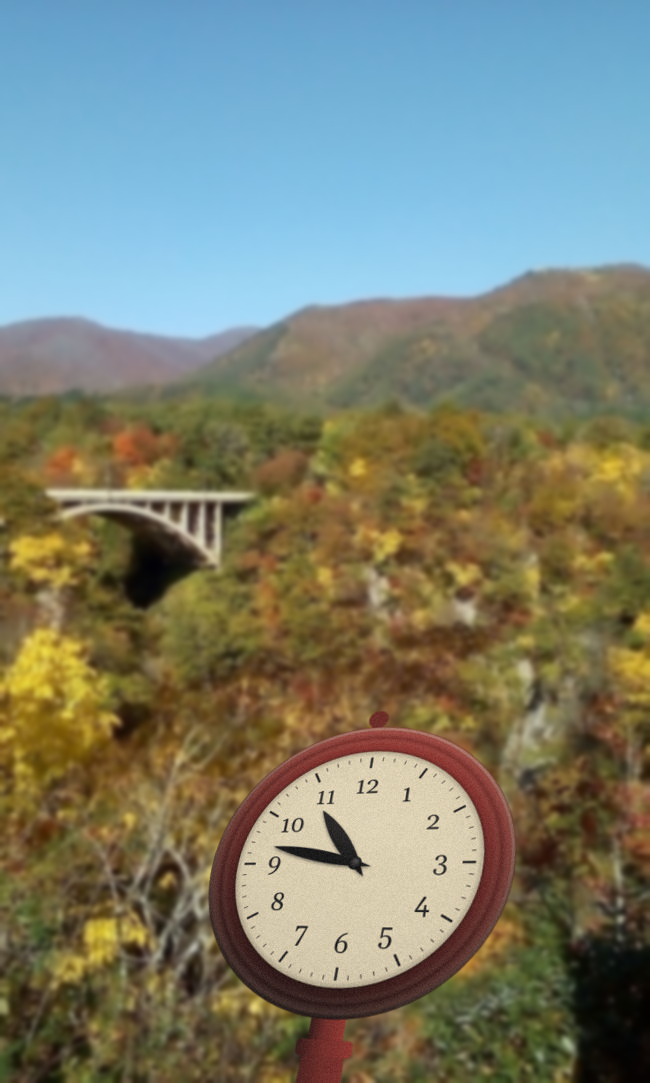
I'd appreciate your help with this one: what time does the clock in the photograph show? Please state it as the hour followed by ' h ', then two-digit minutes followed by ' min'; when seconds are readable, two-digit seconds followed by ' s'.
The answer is 10 h 47 min
